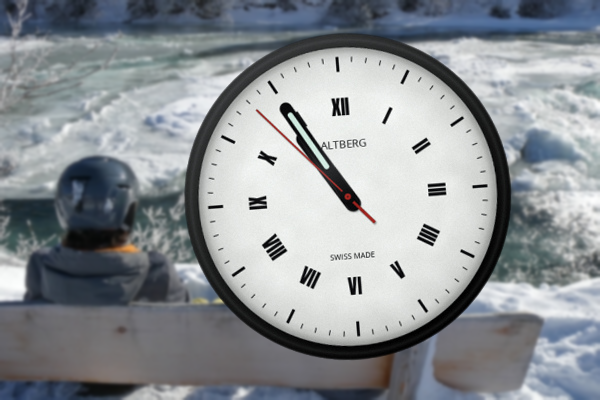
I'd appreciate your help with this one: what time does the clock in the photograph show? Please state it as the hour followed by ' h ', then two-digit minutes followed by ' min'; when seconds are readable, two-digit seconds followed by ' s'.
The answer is 10 h 54 min 53 s
